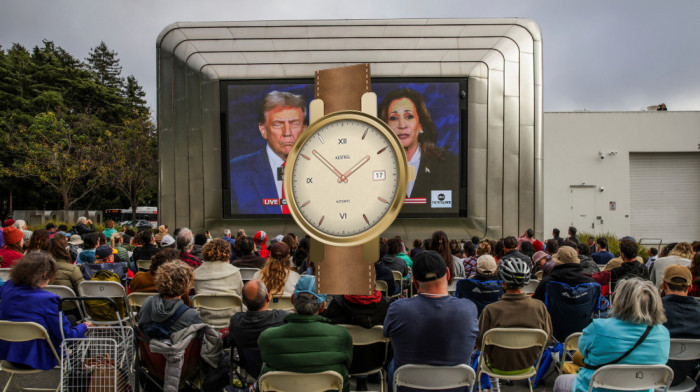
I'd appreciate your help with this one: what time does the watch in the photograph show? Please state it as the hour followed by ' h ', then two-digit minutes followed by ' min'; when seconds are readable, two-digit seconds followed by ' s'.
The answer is 1 h 52 min
